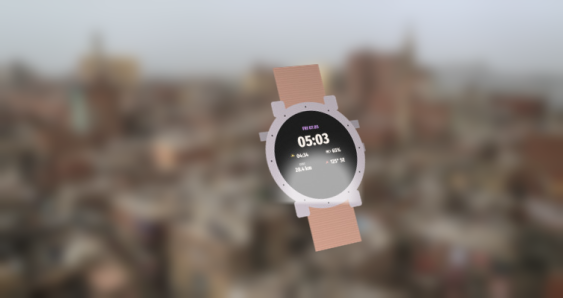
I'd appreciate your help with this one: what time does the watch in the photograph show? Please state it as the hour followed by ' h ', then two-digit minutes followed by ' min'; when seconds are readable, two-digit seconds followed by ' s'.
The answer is 5 h 03 min
